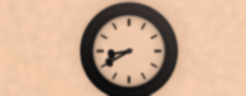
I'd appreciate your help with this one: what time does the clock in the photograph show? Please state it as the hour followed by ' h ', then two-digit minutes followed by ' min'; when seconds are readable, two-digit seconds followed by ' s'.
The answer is 8 h 40 min
